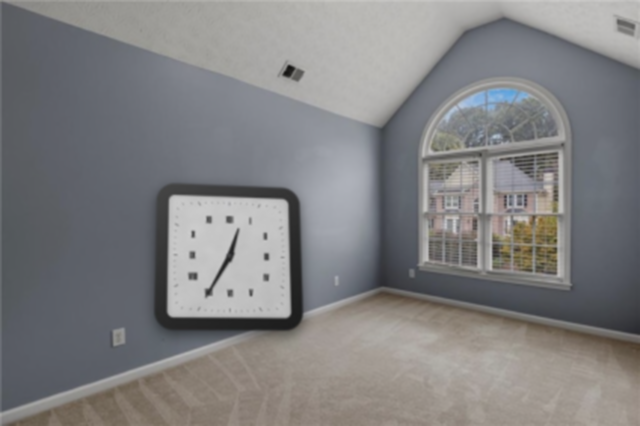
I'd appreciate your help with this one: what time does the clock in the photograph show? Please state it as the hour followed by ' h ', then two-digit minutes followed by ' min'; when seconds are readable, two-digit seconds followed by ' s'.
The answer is 12 h 35 min
